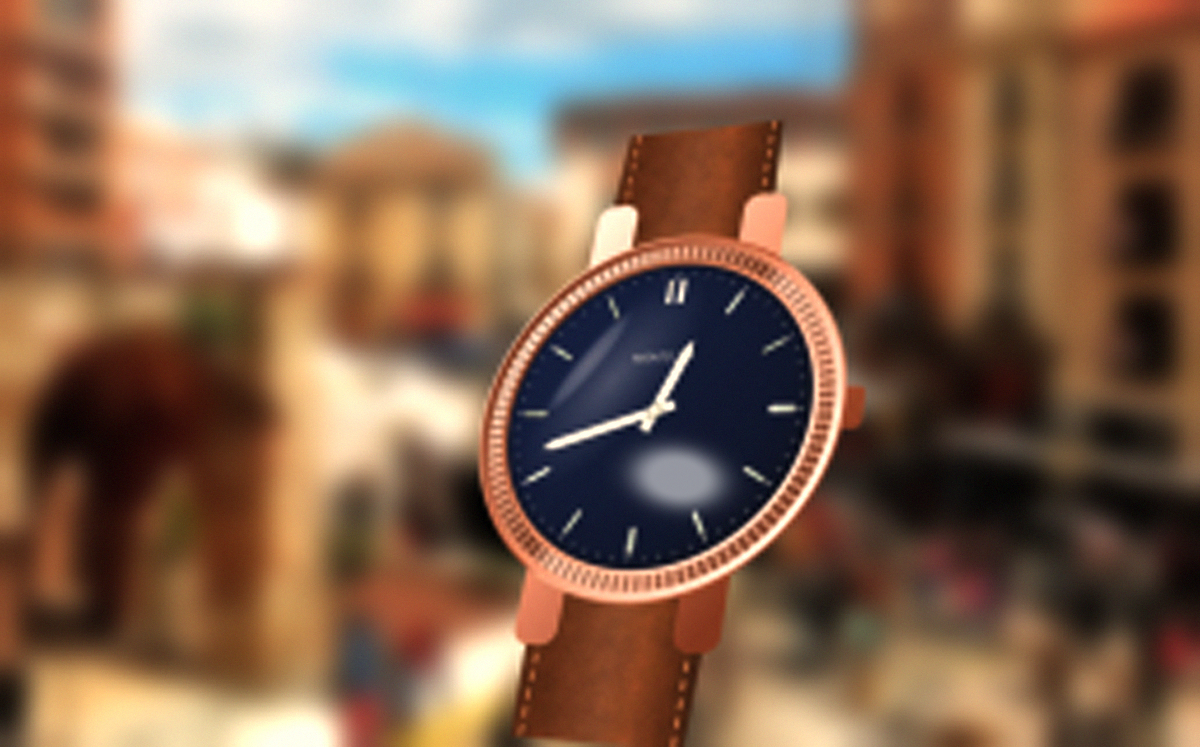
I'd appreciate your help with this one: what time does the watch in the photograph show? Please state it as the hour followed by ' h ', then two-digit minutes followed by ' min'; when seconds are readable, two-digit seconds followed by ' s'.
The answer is 12 h 42 min
